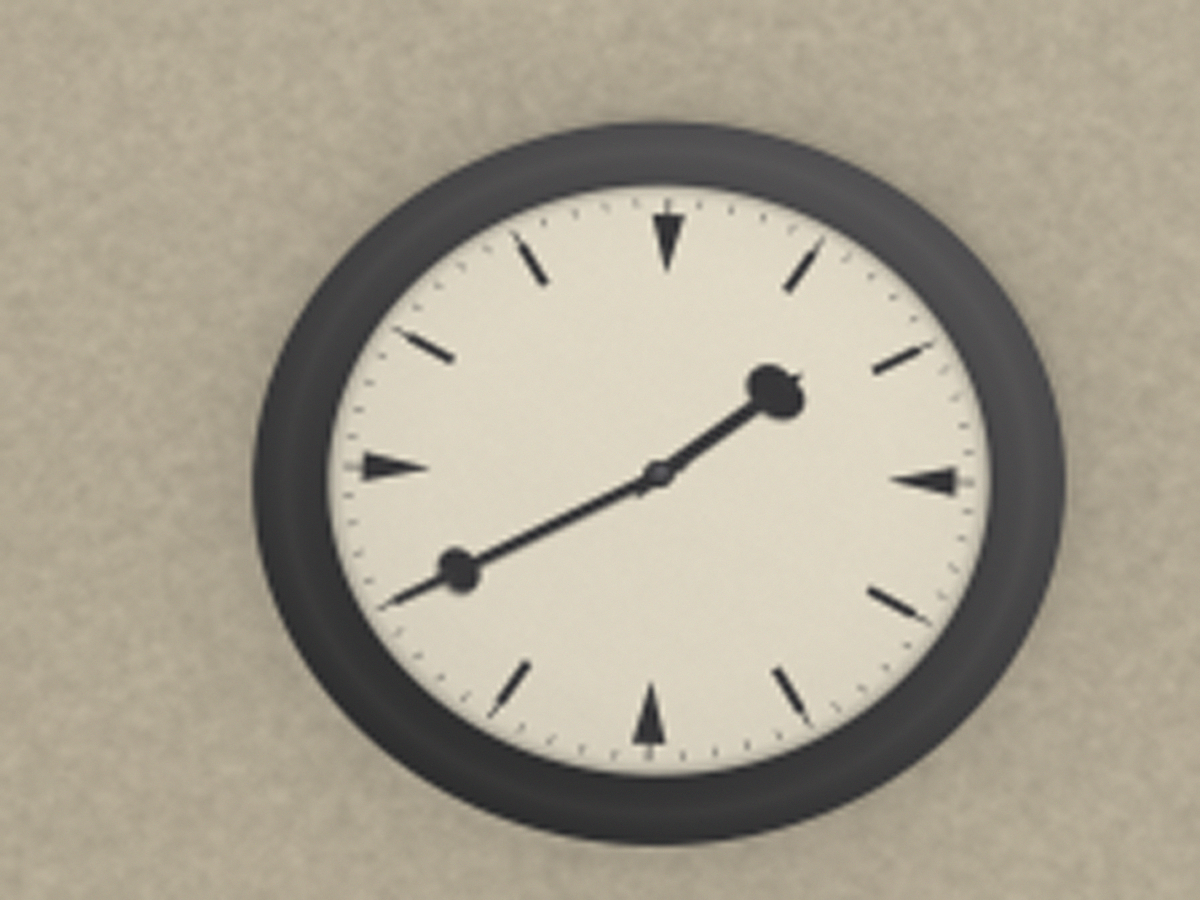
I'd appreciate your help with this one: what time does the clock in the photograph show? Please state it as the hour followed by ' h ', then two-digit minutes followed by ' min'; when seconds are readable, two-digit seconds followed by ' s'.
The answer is 1 h 40 min
